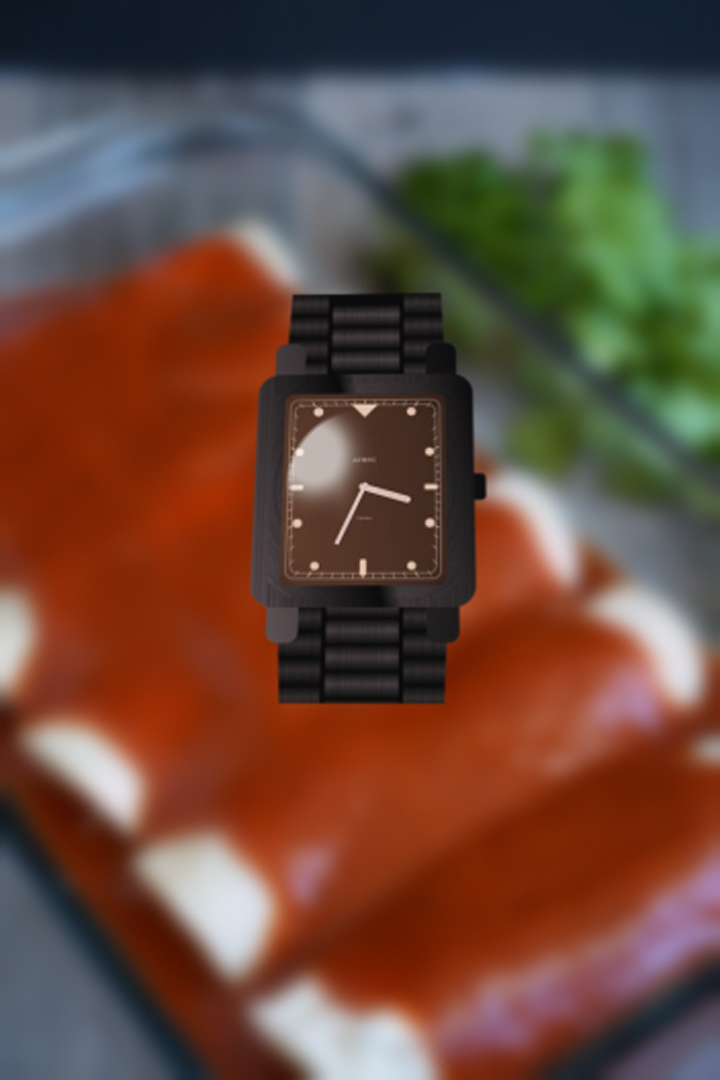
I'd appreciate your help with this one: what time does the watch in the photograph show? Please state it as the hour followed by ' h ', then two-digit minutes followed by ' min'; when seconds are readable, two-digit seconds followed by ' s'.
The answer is 3 h 34 min
